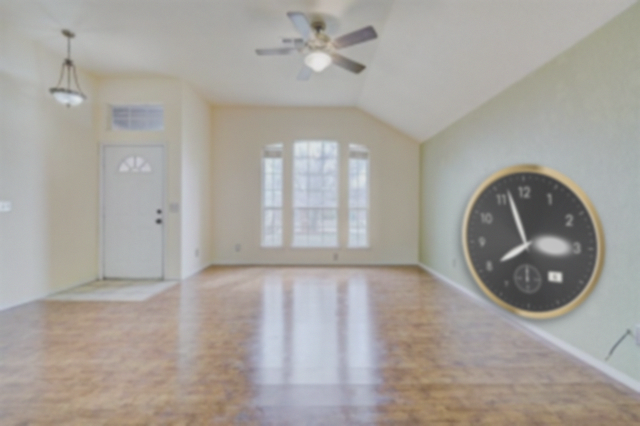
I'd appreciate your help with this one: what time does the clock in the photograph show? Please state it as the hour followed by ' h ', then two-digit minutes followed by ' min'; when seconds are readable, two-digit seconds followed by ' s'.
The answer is 7 h 57 min
